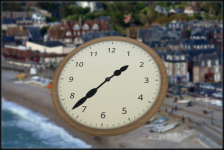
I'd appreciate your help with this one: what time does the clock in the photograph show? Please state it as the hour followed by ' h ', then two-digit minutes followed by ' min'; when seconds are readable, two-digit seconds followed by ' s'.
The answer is 1 h 37 min
